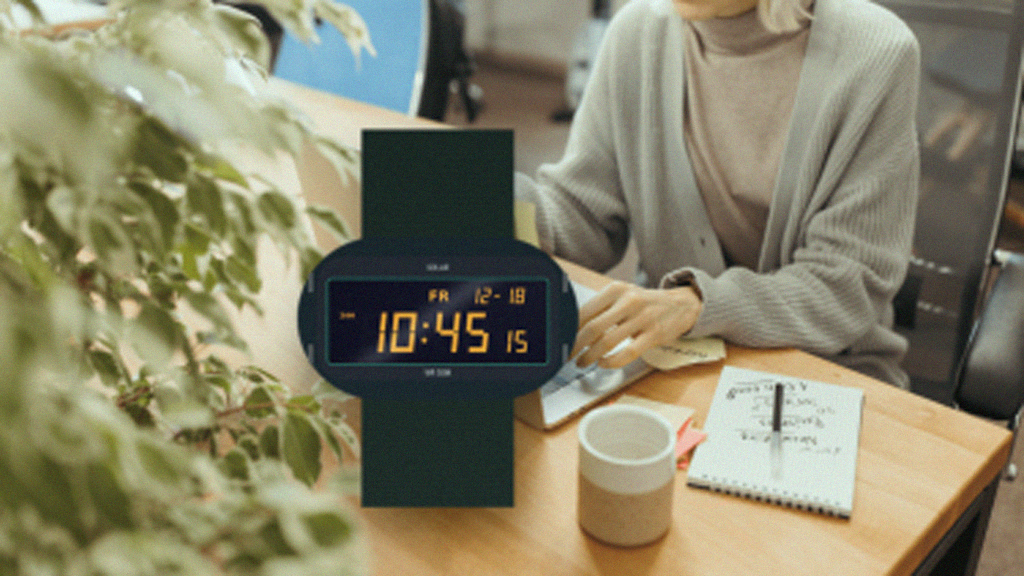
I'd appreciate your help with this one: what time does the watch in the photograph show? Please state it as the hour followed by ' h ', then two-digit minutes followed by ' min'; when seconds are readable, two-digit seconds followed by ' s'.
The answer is 10 h 45 min 15 s
